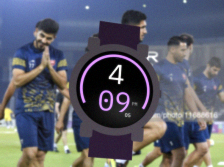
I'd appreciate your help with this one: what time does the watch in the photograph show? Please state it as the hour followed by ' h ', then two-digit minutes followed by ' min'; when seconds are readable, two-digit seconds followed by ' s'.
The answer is 4 h 09 min
